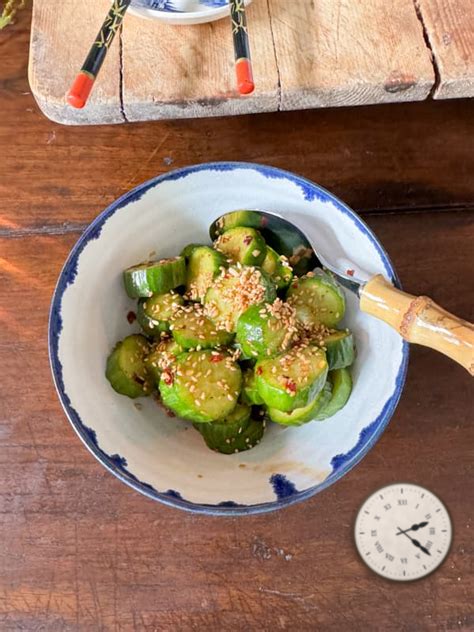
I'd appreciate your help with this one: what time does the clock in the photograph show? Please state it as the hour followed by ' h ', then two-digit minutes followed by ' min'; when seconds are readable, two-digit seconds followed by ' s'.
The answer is 2 h 22 min
